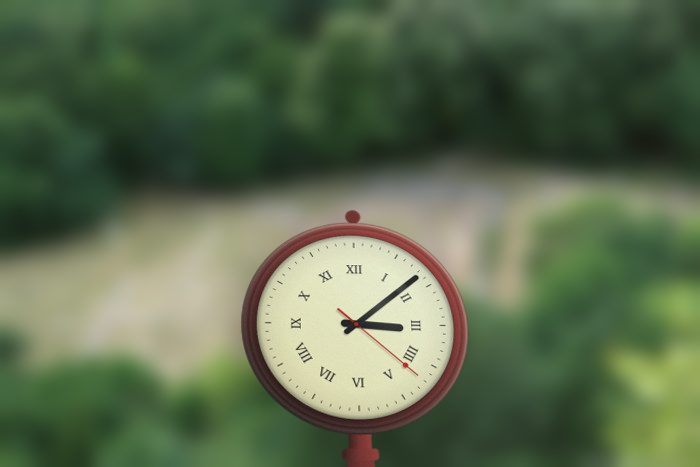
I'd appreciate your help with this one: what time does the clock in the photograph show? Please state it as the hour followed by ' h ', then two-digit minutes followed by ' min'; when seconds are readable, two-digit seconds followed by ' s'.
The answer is 3 h 08 min 22 s
